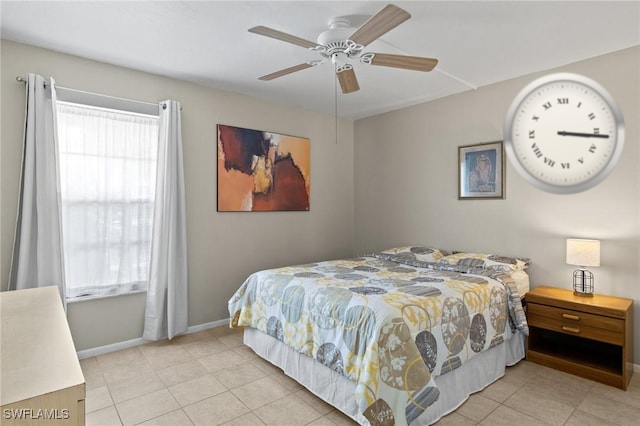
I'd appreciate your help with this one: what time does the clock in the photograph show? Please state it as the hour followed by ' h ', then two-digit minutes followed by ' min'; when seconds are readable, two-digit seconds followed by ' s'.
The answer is 3 h 16 min
